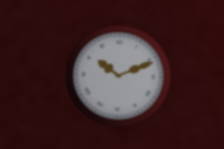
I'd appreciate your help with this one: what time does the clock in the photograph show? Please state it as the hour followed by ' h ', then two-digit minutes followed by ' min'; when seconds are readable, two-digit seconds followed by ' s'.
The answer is 10 h 11 min
